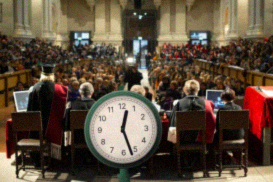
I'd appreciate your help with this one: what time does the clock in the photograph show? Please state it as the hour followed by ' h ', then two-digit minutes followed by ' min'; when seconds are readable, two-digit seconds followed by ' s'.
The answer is 12 h 27 min
